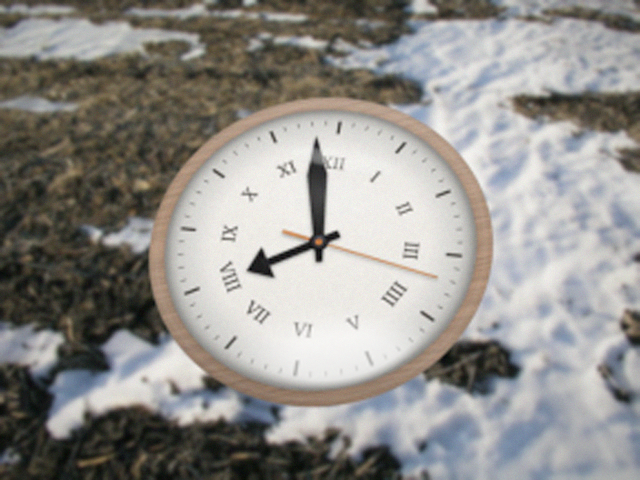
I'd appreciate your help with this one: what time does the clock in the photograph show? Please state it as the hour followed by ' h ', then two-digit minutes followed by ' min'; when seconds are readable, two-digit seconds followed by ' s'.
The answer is 7 h 58 min 17 s
